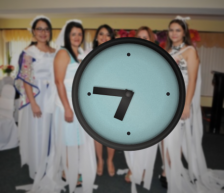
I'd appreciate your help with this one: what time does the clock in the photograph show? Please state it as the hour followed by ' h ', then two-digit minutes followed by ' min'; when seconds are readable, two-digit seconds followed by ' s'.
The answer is 6 h 46 min
